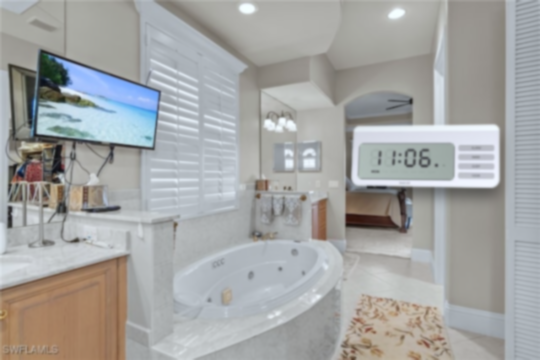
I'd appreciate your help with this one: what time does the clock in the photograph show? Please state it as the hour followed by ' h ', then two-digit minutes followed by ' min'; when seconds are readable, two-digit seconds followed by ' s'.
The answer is 11 h 06 min
